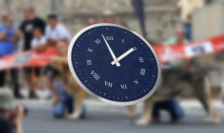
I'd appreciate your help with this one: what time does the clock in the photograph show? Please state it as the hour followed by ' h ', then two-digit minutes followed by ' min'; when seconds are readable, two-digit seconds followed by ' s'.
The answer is 1 h 58 min
